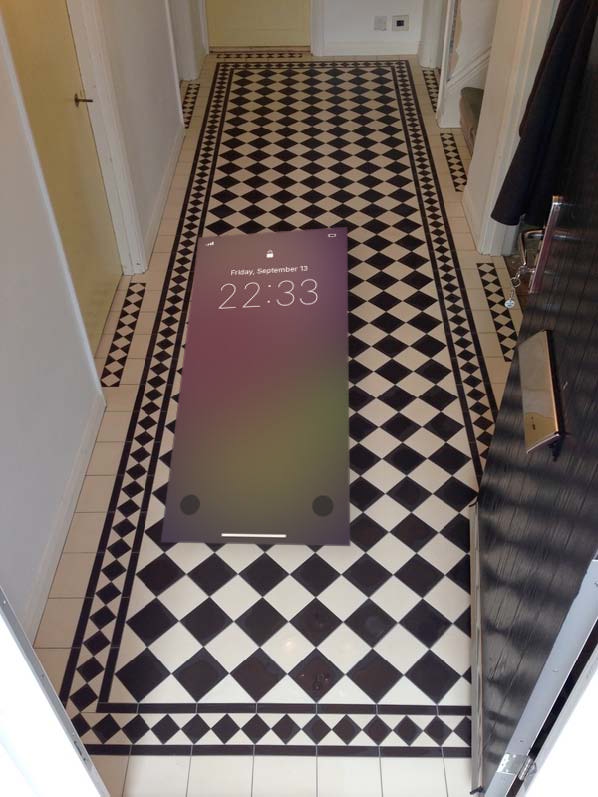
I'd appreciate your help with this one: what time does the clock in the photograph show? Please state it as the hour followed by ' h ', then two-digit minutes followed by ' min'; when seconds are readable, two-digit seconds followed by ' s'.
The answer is 22 h 33 min
